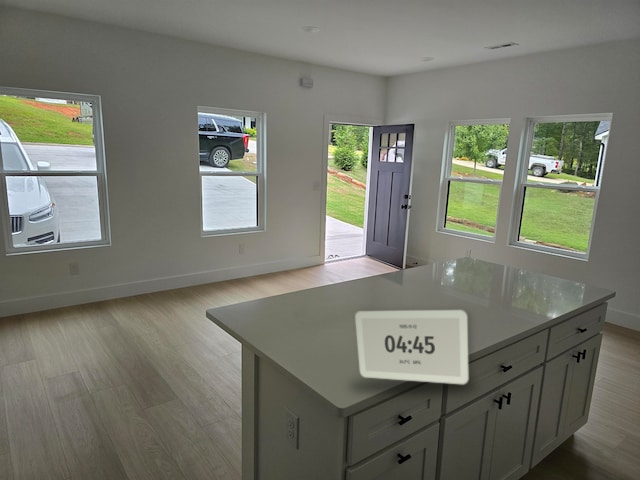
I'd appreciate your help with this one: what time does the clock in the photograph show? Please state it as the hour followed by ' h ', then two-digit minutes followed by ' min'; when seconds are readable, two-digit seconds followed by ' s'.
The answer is 4 h 45 min
